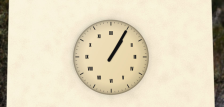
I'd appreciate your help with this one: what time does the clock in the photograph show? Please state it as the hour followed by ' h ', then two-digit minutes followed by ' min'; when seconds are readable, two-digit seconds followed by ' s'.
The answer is 1 h 05 min
